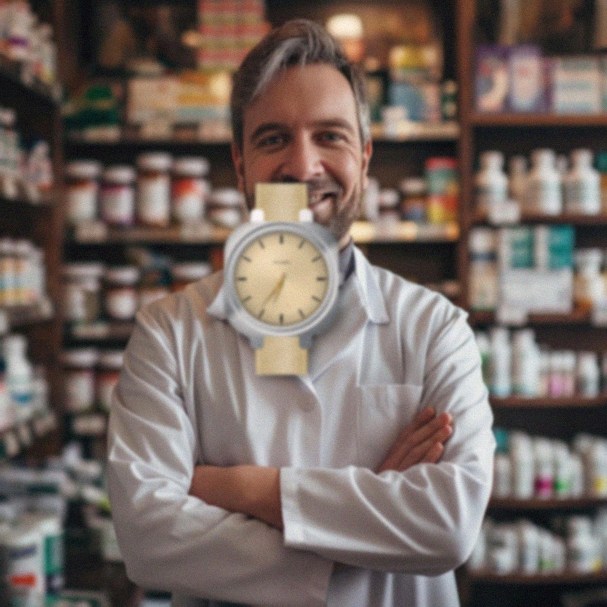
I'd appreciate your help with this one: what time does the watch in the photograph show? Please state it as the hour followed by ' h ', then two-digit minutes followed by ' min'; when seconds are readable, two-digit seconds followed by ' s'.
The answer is 6 h 36 min
